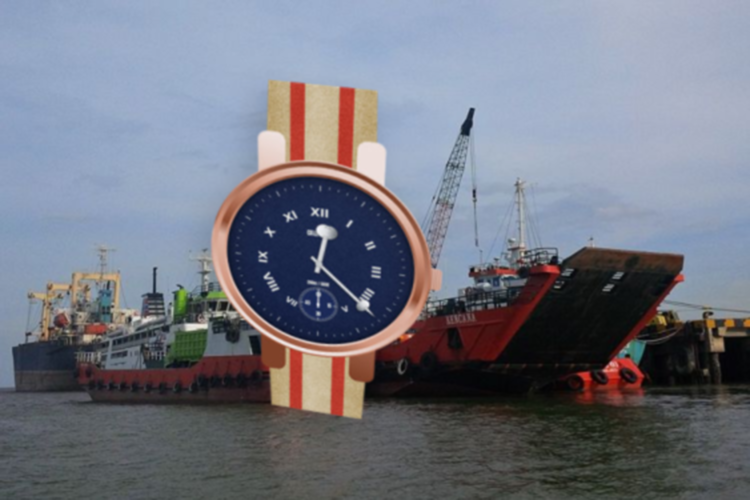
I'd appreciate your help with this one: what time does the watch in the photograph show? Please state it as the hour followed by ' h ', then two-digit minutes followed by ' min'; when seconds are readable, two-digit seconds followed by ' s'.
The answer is 12 h 22 min
